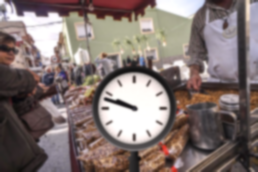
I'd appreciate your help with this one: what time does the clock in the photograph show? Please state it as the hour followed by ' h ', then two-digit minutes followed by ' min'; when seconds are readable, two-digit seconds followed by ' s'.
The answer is 9 h 48 min
